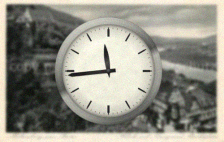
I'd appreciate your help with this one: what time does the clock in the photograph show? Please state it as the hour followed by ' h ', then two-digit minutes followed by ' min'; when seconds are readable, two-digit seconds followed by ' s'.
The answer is 11 h 44 min
